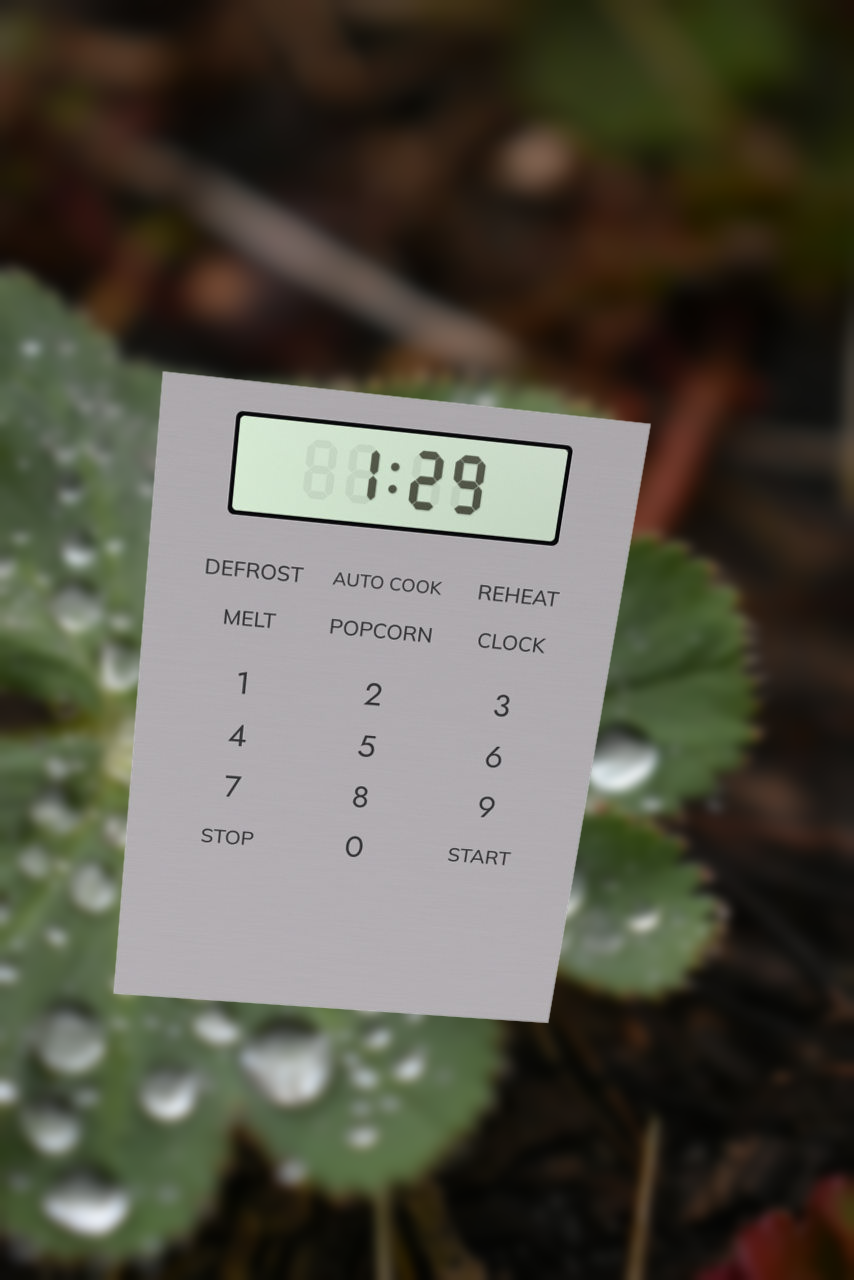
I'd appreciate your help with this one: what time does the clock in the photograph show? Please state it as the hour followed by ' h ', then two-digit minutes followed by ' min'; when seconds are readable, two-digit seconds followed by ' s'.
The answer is 1 h 29 min
